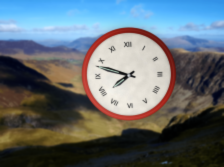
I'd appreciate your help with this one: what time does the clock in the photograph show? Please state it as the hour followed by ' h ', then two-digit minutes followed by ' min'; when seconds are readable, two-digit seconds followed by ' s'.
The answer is 7 h 48 min
